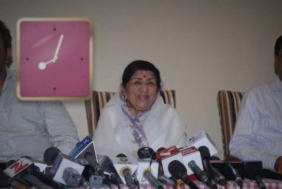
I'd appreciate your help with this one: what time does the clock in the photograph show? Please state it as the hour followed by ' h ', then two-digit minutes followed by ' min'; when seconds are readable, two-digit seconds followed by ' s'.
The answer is 8 h 03 min
